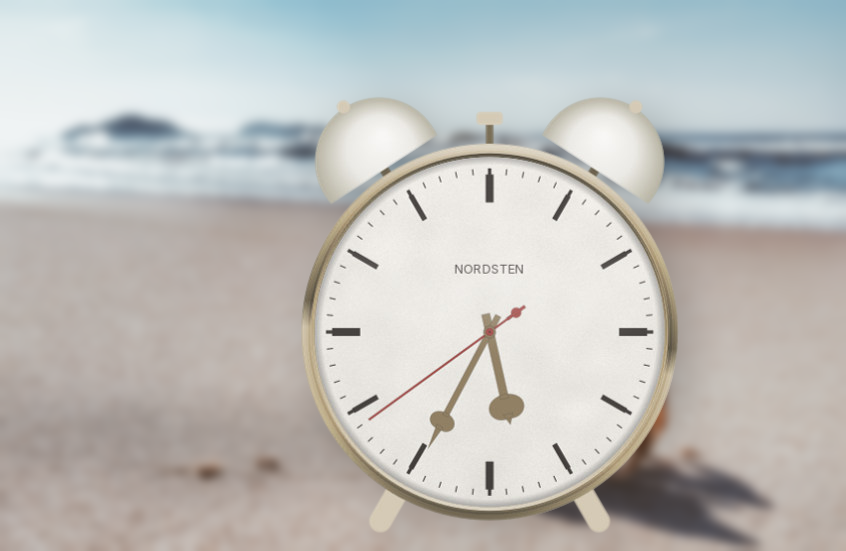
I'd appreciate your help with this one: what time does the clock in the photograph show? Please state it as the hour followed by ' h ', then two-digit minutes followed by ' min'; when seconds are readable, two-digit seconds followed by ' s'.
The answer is 5 h 34 min 39 s
